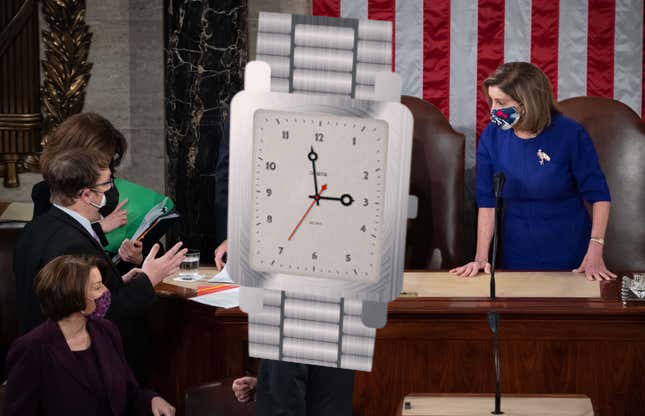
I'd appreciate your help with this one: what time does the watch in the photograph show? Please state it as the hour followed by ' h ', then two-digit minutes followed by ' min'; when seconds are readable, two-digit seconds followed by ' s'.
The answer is 2 h 58 min 35 s
